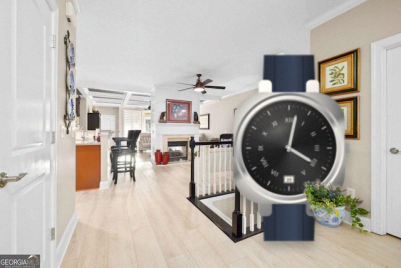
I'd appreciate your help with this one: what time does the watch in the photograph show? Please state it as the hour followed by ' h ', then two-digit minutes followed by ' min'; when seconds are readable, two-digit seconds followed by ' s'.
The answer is 4 h 02 min
